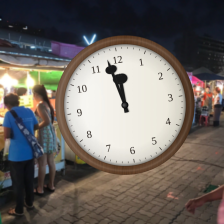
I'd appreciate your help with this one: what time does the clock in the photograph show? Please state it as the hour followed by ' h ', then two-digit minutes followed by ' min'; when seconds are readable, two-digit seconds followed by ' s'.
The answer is 11 h 58 min
